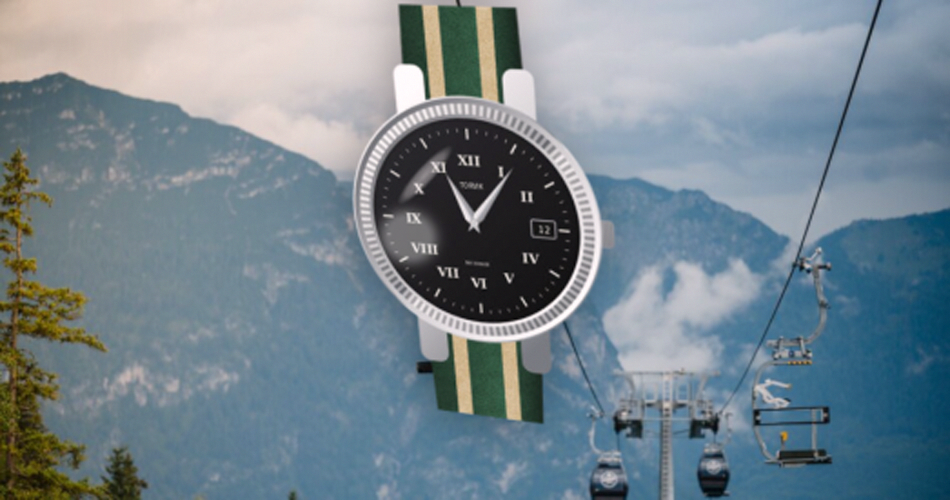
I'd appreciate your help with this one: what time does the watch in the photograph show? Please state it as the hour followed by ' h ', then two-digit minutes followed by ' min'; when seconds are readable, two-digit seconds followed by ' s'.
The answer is 11 h 06 min
